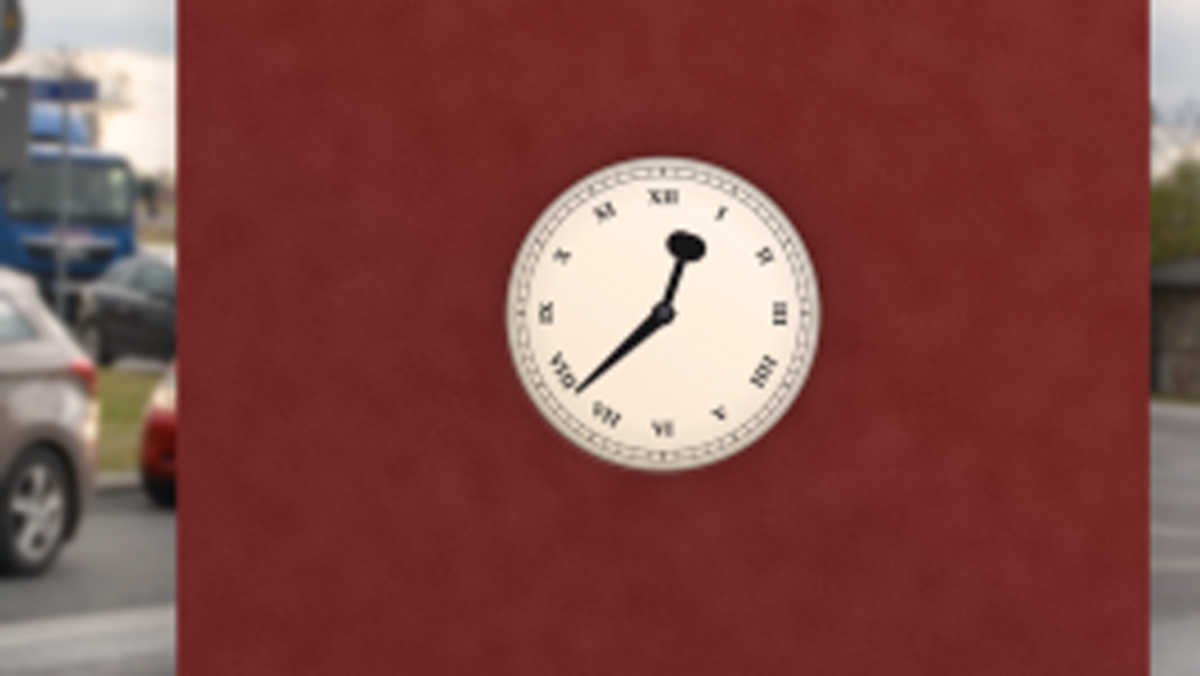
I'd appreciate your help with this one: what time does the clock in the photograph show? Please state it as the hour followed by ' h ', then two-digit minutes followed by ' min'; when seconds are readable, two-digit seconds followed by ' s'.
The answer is 12 h 38 min
